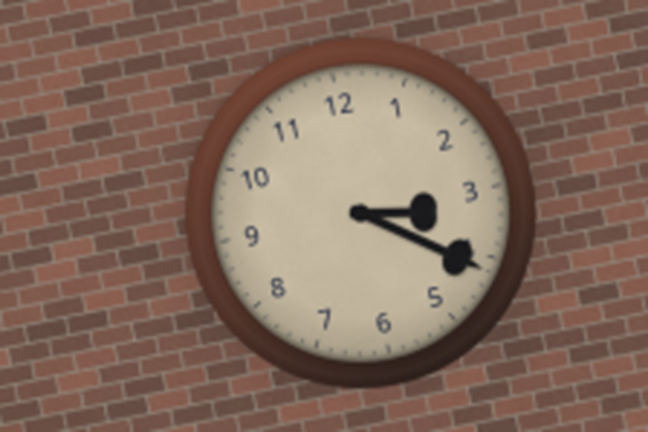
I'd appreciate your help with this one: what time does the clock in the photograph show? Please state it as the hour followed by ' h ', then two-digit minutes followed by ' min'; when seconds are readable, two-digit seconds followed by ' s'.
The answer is 3 h 21 min
